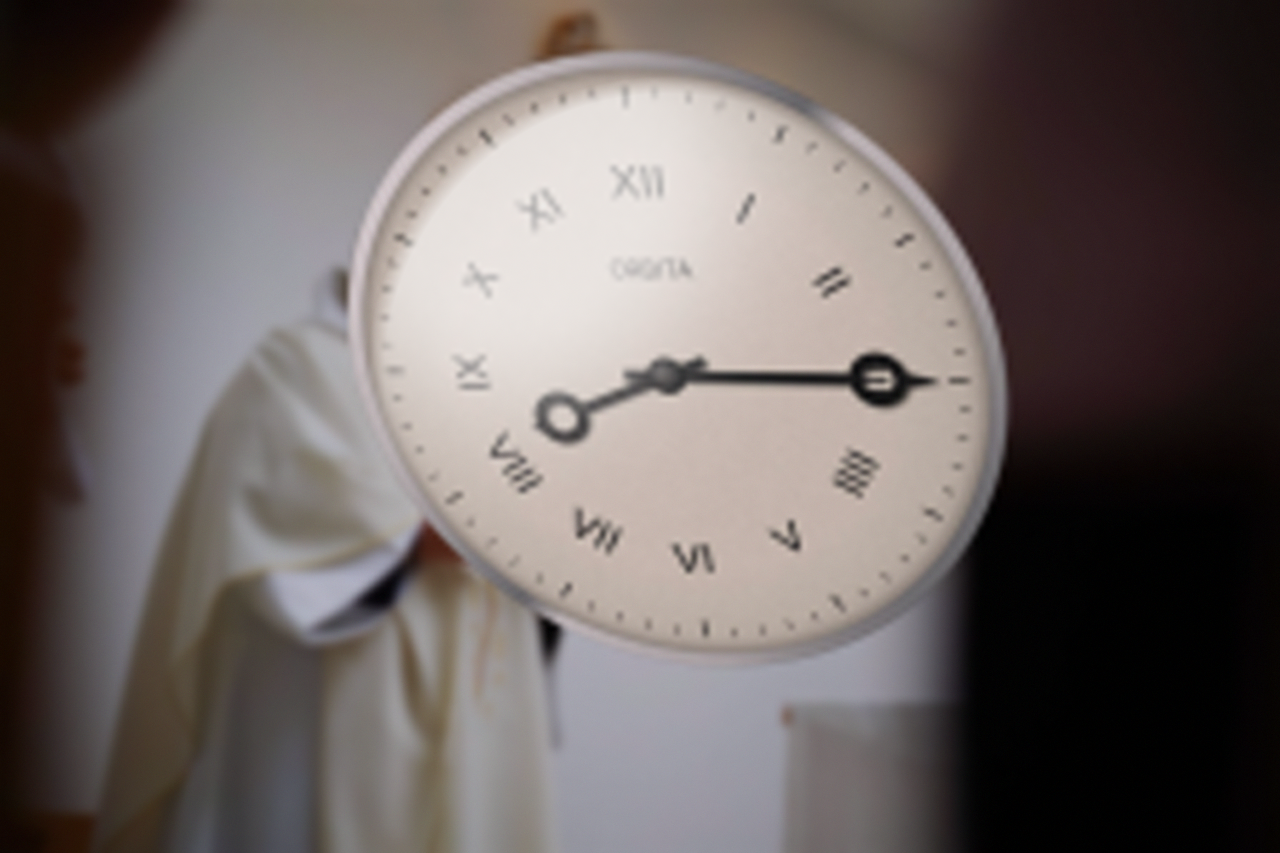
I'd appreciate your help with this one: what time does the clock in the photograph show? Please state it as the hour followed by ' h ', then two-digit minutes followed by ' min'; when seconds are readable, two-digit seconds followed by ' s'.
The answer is 8 h 15 min
